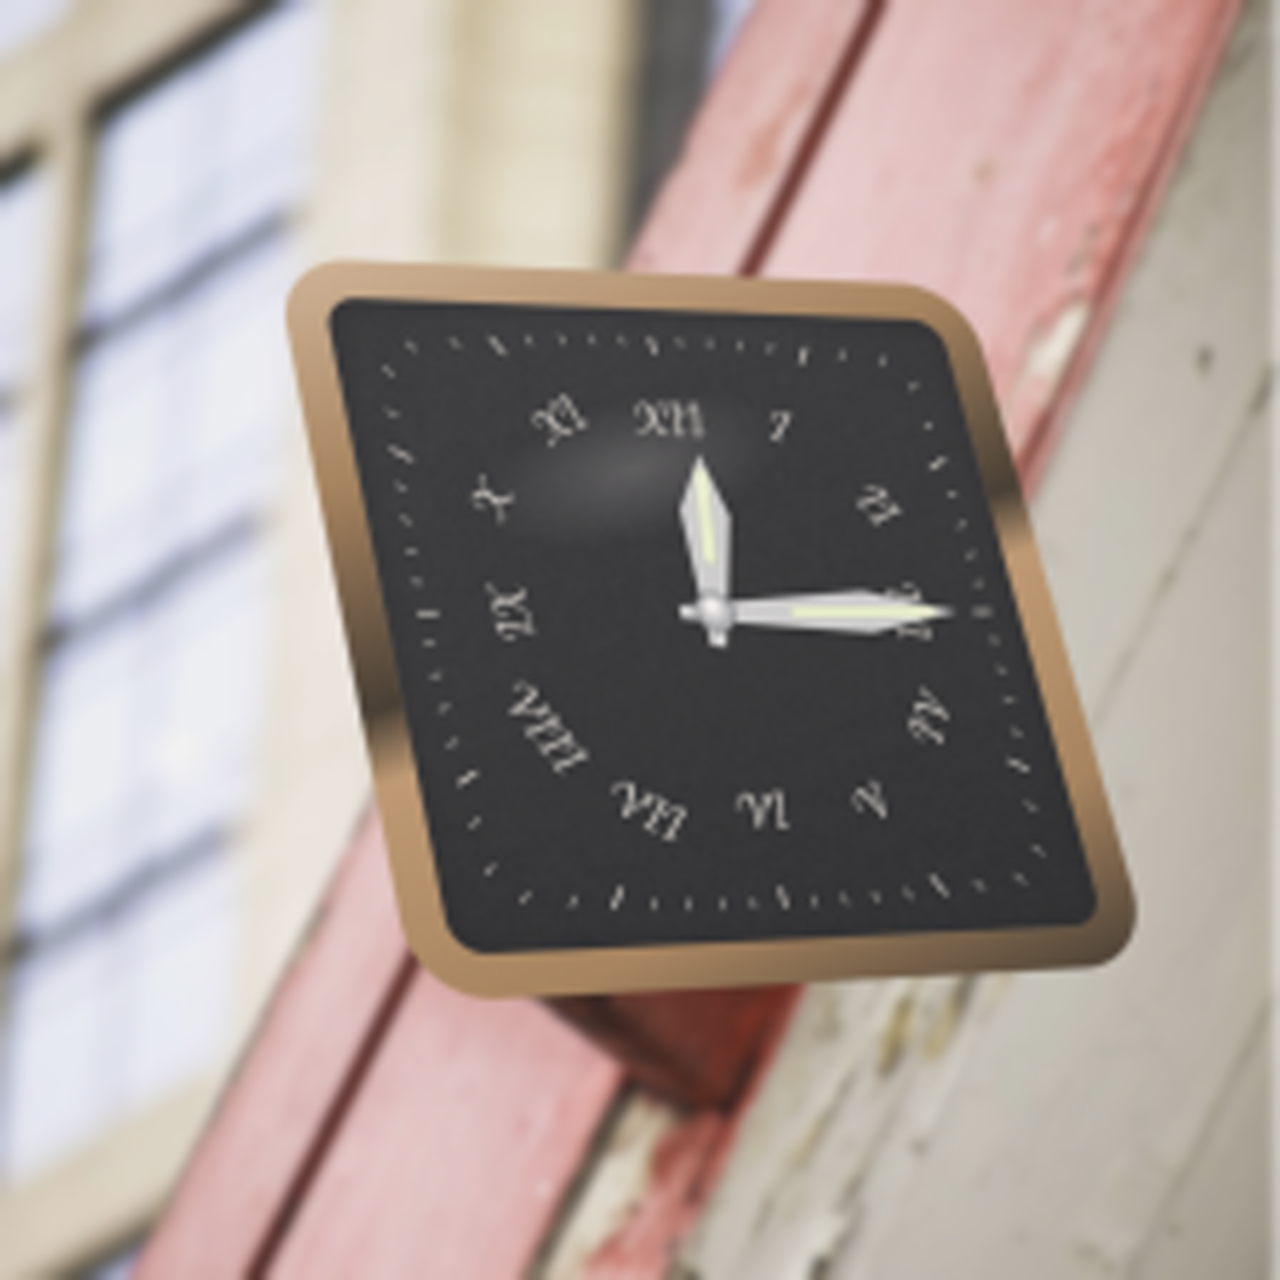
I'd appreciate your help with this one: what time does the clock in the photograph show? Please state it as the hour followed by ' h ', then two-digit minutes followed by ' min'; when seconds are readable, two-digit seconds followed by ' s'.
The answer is 12 h 15 min
